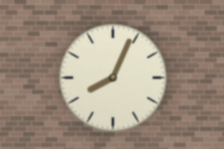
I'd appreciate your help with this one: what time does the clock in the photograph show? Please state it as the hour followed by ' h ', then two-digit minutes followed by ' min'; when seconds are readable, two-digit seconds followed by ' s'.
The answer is 8 h 04 min
